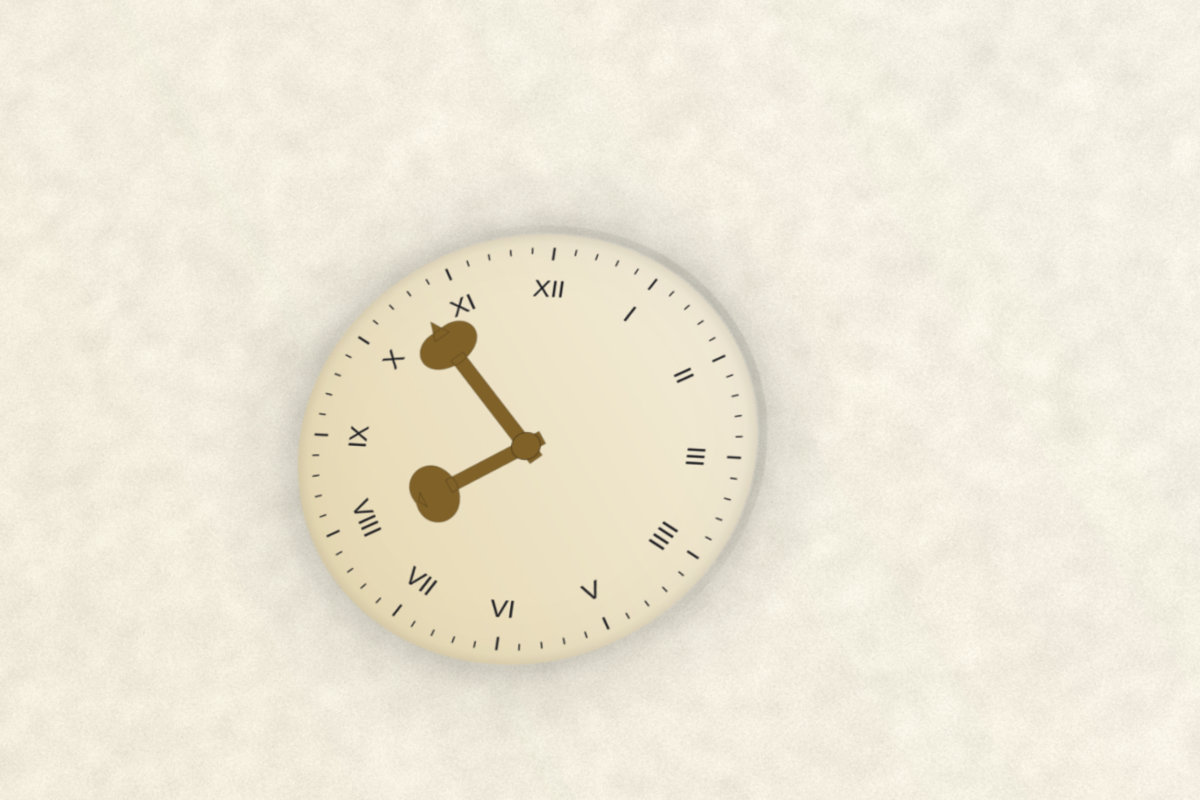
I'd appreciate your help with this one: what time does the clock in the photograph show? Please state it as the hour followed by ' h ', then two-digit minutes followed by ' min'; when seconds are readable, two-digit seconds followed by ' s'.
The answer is 7 h 53 min
